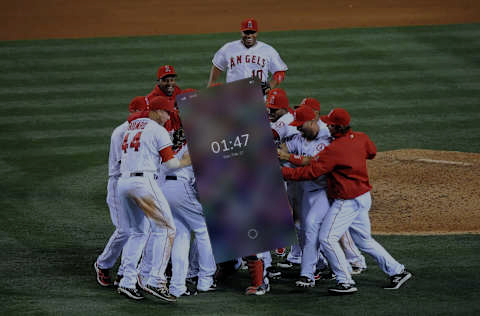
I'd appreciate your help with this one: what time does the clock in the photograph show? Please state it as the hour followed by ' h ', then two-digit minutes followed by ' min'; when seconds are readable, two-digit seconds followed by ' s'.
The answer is 1 h 47 min
